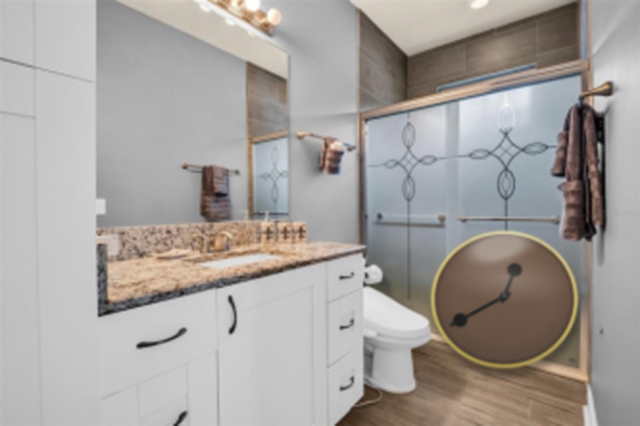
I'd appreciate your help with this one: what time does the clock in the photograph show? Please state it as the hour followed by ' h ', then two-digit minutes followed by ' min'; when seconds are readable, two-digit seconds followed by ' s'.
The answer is 12 h 40 min
